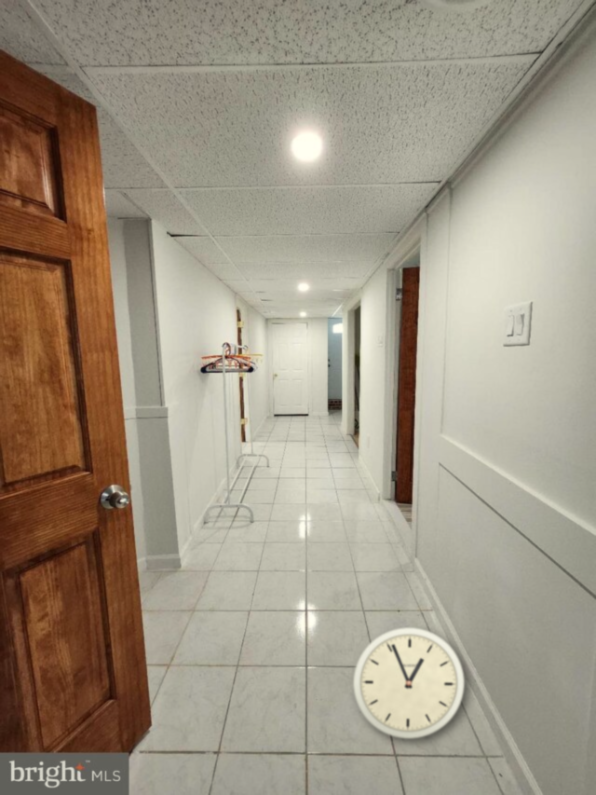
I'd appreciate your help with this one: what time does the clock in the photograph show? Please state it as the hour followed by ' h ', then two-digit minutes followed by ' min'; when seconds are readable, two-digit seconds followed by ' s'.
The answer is 12 h 56 min
